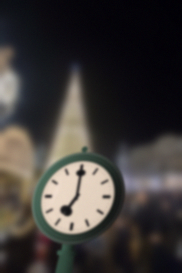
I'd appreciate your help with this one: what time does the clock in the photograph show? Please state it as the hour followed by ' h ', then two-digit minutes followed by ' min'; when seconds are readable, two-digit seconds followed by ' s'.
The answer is 7 h 00 min
